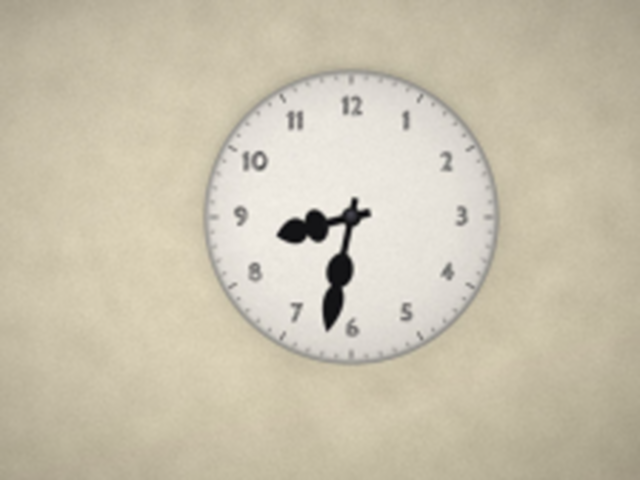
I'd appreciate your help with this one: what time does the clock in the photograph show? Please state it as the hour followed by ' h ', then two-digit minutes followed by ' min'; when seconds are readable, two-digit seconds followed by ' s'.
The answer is 8 h 32 min
